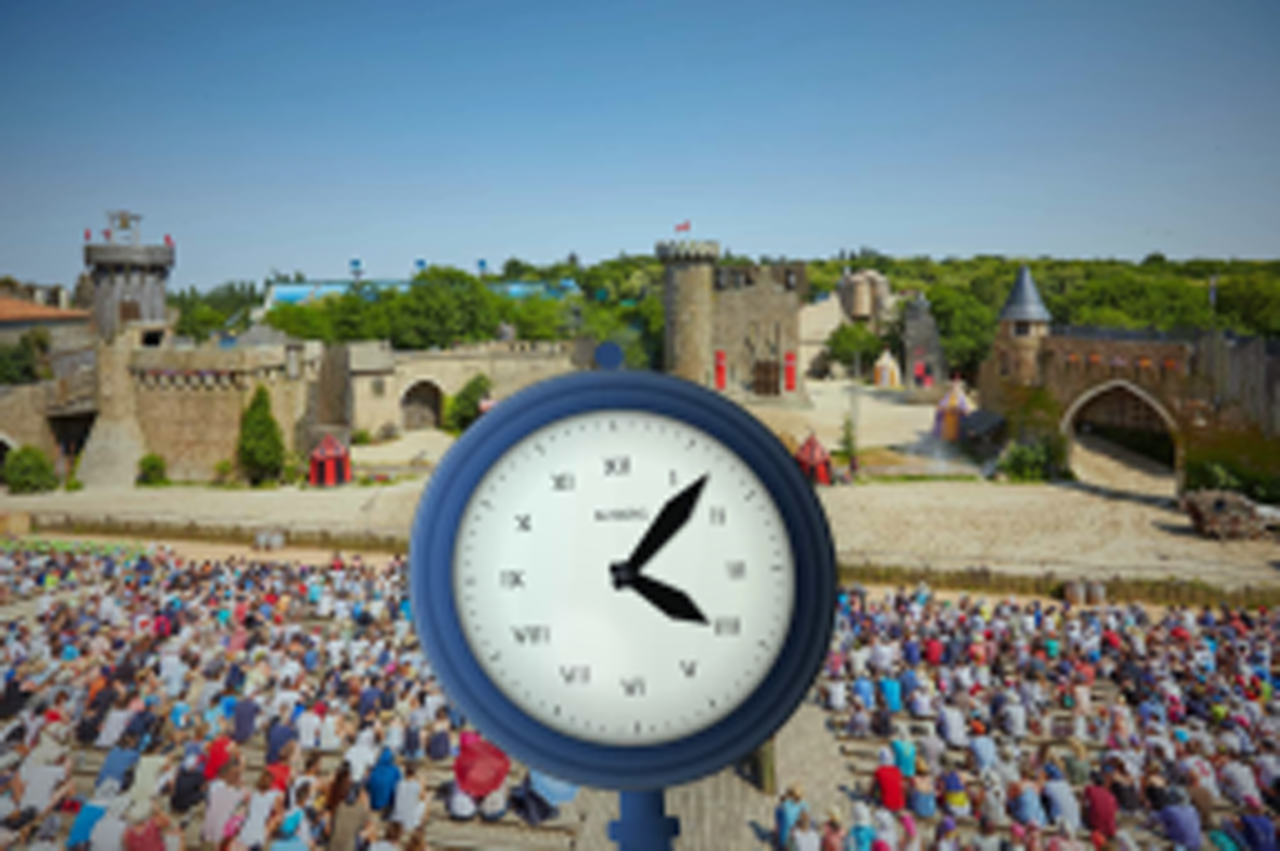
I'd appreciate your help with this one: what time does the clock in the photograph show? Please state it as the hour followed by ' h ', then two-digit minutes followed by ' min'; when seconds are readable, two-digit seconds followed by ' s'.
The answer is 4 h 07 min
